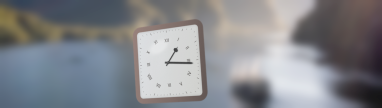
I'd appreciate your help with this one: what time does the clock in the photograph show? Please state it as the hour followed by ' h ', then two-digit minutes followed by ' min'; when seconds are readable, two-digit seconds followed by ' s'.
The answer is 1 h 16 min
